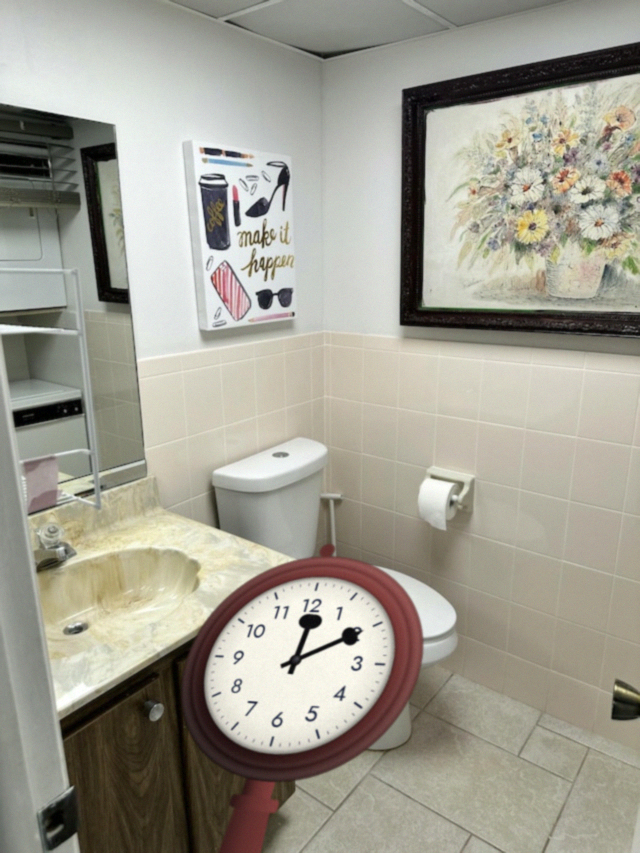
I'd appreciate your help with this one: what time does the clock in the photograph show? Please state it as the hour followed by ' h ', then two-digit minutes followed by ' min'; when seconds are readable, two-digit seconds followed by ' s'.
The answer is 12 h 10 min
